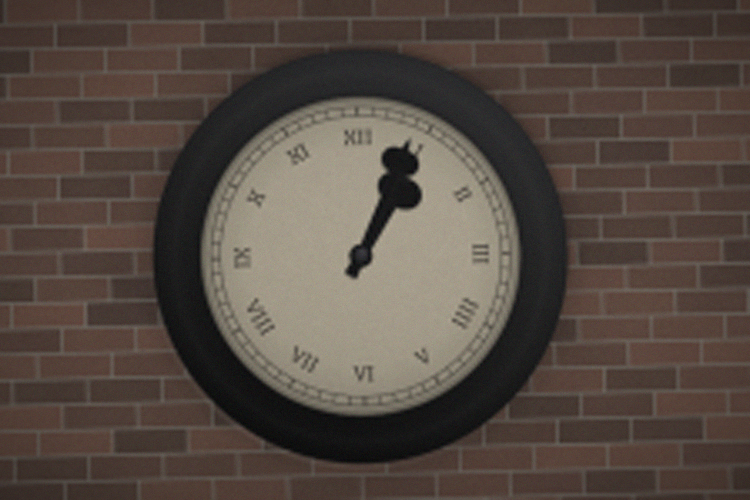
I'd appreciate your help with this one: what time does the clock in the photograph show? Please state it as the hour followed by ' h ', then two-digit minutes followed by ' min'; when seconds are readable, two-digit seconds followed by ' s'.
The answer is 1 h 04 min
